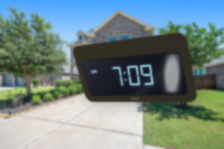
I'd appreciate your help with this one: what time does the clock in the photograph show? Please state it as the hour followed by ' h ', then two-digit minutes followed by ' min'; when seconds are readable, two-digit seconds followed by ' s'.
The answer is 7 h 09 min
